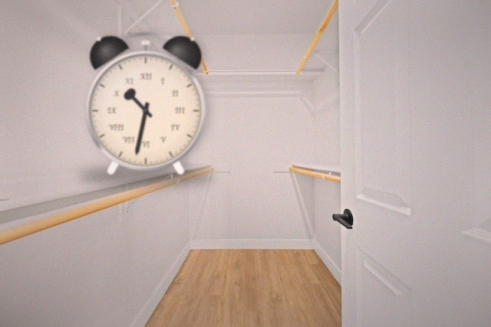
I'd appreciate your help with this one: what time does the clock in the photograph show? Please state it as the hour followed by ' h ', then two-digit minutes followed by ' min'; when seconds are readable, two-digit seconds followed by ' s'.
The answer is 10 h 32 min
